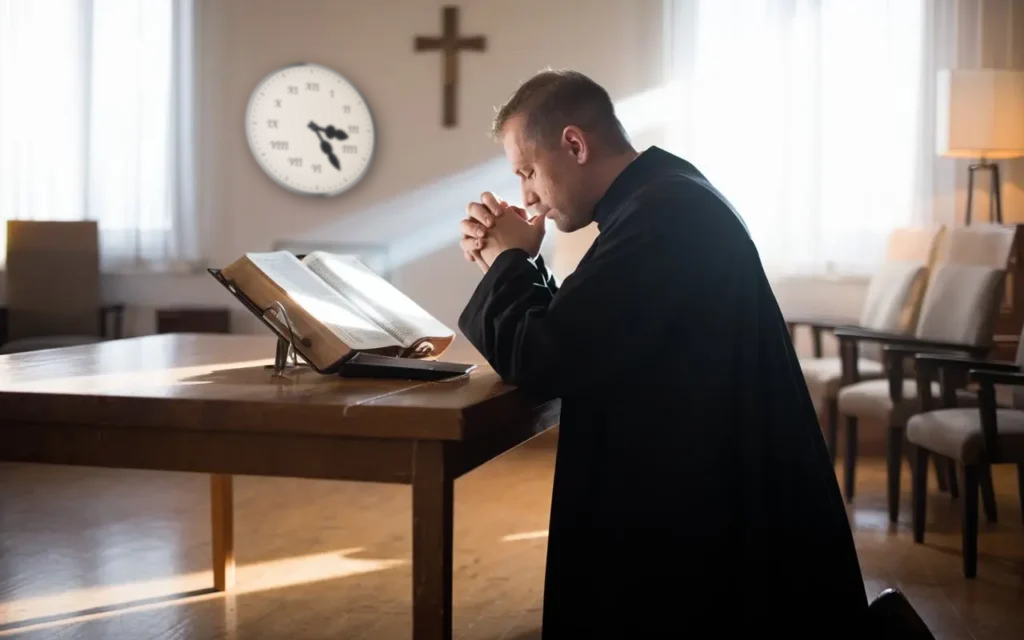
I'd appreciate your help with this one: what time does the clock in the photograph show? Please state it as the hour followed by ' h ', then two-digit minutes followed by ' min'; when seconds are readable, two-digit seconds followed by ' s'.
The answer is 3 h 25 min
